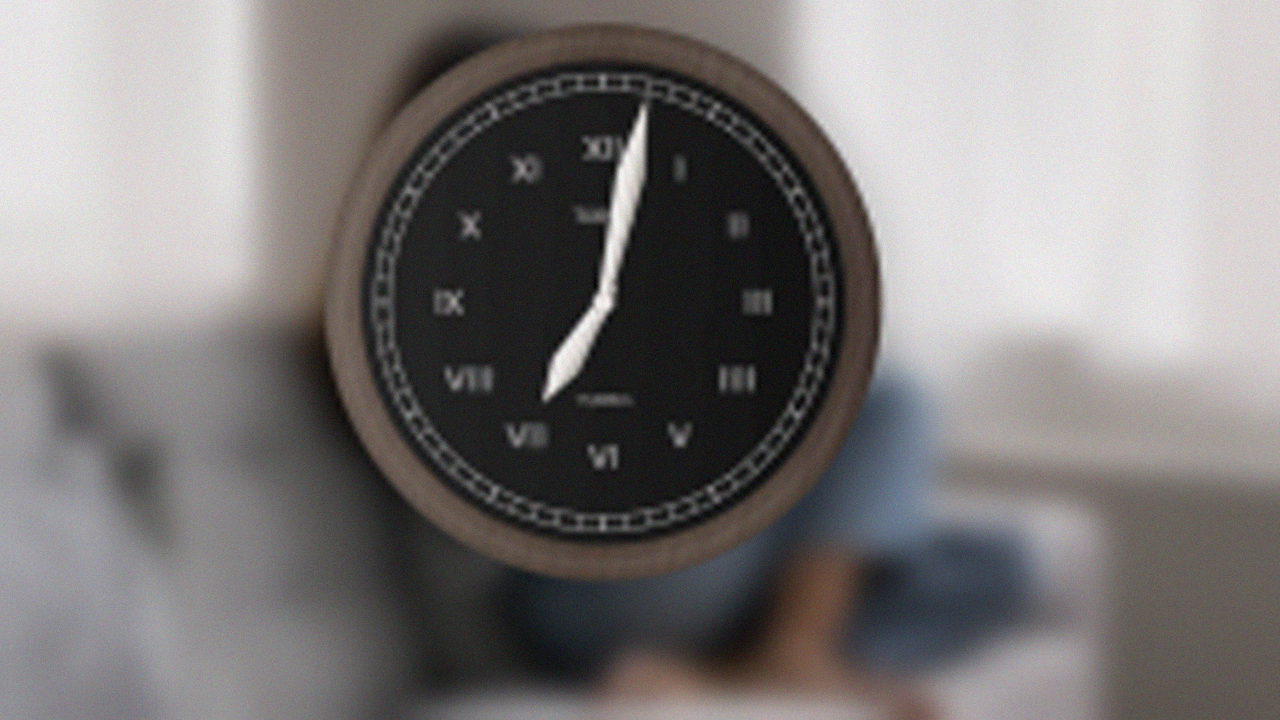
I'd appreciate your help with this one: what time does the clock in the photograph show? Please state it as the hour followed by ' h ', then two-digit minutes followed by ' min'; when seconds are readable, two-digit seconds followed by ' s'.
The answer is 7 h 02 min
